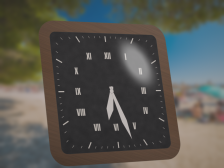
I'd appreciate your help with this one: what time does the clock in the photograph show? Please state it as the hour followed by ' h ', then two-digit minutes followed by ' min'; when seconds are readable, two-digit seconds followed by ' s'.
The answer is 6 h 27 min
